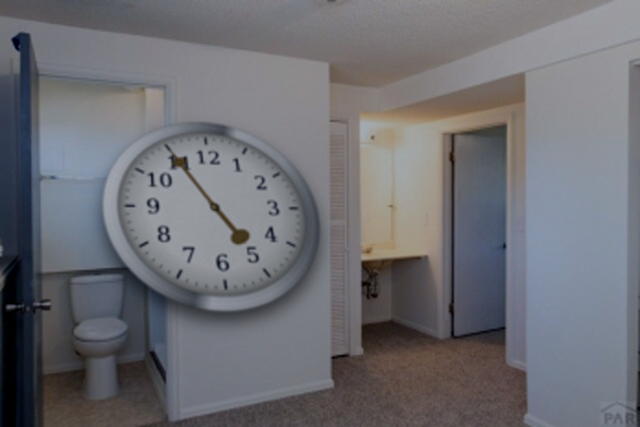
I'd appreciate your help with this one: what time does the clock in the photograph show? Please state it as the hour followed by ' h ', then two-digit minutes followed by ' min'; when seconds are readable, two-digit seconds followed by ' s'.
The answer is 4 h 55 min
